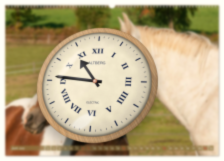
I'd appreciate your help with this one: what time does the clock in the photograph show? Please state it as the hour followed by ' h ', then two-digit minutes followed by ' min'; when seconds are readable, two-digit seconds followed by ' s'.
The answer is 10 h 46 min
